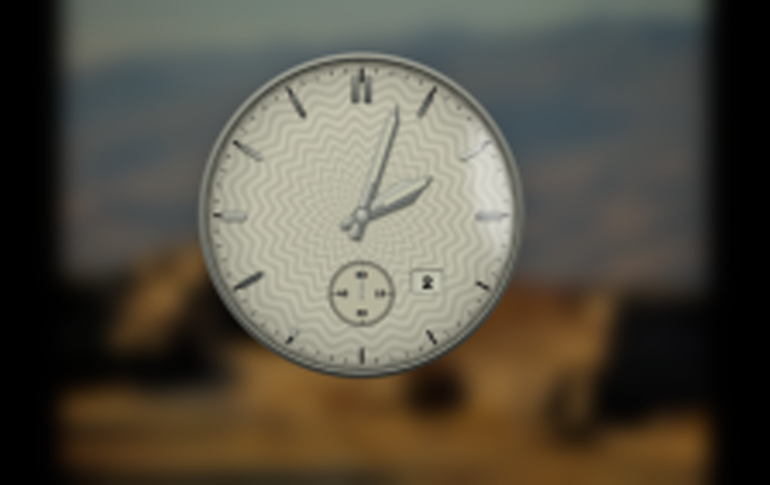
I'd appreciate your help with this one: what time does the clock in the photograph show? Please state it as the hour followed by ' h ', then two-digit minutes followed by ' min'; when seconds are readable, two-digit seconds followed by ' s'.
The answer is 2 h 03 min
